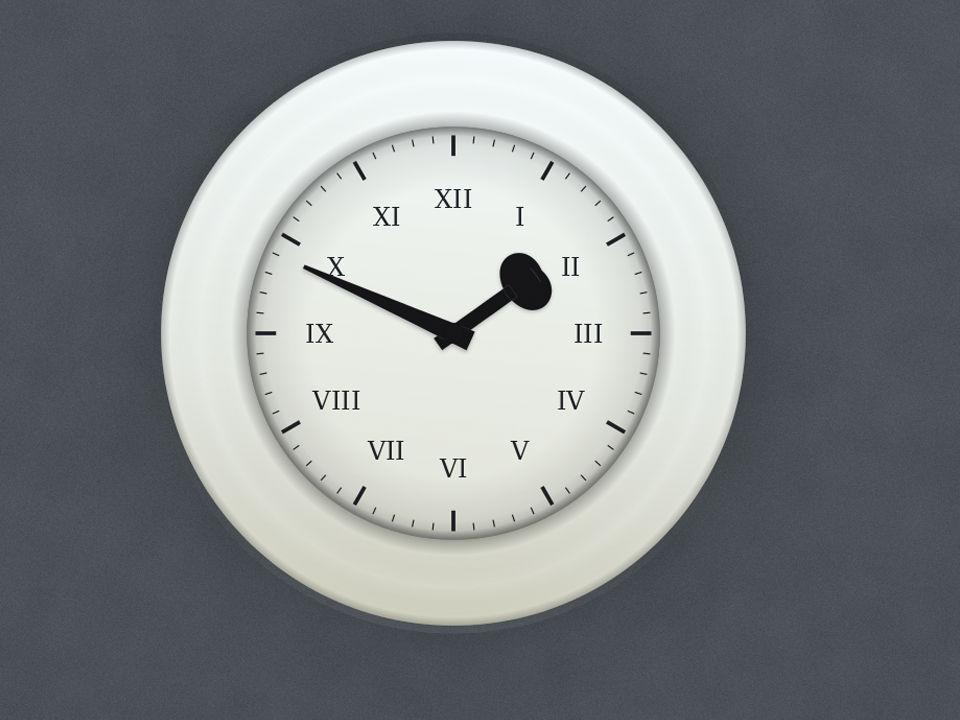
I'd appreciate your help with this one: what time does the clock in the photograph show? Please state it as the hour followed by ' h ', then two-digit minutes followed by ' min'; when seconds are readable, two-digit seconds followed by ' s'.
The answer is 1 h 49 min
